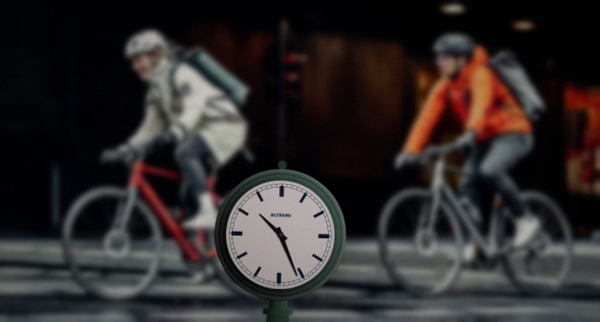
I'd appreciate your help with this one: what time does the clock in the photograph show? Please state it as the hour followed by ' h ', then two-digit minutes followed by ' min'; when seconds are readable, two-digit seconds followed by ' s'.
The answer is 10 h 26 min
